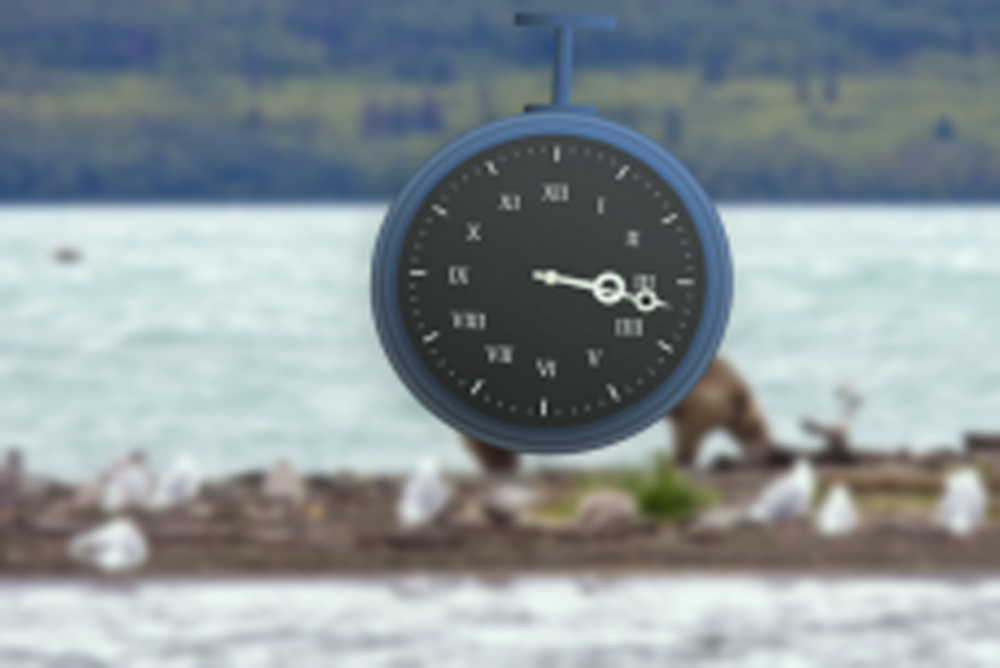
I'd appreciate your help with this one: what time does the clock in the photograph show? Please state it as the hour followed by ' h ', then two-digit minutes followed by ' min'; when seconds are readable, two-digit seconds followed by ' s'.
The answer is 3 h 17 min
